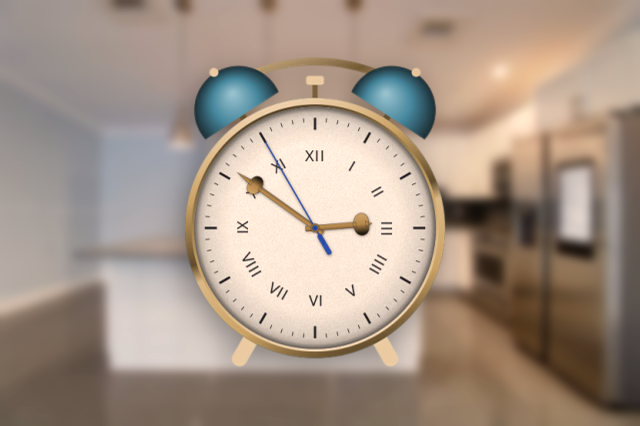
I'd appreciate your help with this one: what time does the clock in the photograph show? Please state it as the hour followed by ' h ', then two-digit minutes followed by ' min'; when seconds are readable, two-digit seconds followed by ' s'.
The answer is 2 h 50 min 55 s
